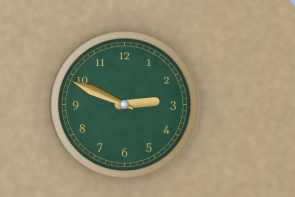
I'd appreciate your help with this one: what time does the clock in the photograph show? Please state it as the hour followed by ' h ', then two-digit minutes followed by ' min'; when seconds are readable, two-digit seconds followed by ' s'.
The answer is 2 h 49 min
